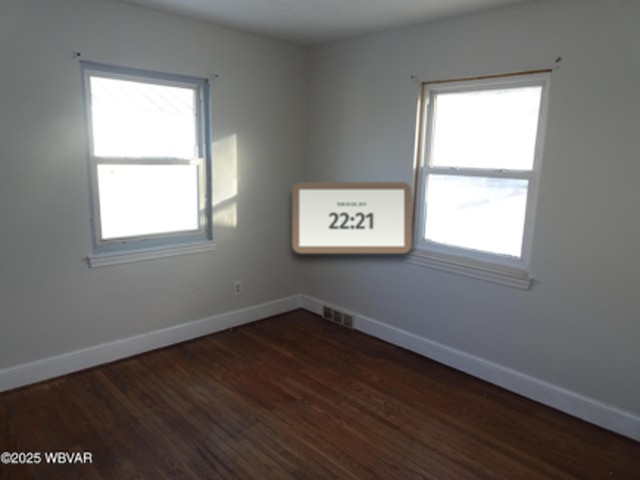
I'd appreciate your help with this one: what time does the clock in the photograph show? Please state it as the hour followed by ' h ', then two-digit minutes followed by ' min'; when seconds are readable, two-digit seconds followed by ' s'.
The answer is 22 h 21 min
